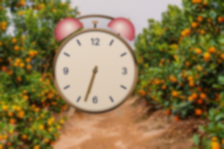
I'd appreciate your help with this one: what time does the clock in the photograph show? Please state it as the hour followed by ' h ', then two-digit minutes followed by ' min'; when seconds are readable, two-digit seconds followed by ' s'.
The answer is 6 h 33 min
